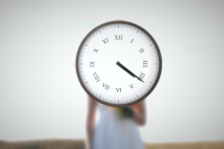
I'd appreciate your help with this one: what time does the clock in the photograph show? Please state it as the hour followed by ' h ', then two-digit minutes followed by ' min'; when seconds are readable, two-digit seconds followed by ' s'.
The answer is 4 h 21 min
